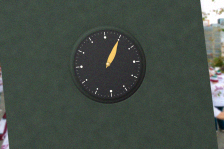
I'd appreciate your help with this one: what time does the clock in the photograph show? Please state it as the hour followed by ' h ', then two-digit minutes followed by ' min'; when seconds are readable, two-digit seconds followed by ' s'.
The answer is 1 h 05 min
